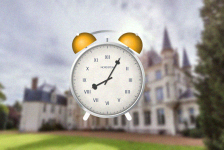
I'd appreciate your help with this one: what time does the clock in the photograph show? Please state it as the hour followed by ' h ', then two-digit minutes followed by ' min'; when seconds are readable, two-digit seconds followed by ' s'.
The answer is 8 h 05 min
